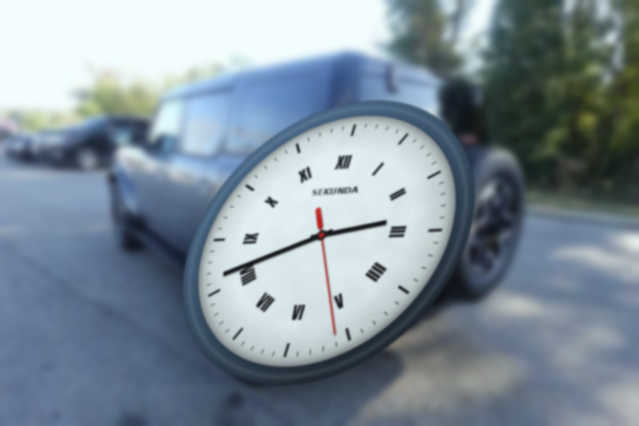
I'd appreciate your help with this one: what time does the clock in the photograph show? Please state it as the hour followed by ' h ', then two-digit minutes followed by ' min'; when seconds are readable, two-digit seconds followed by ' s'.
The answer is 2 h 41 min 26 s
